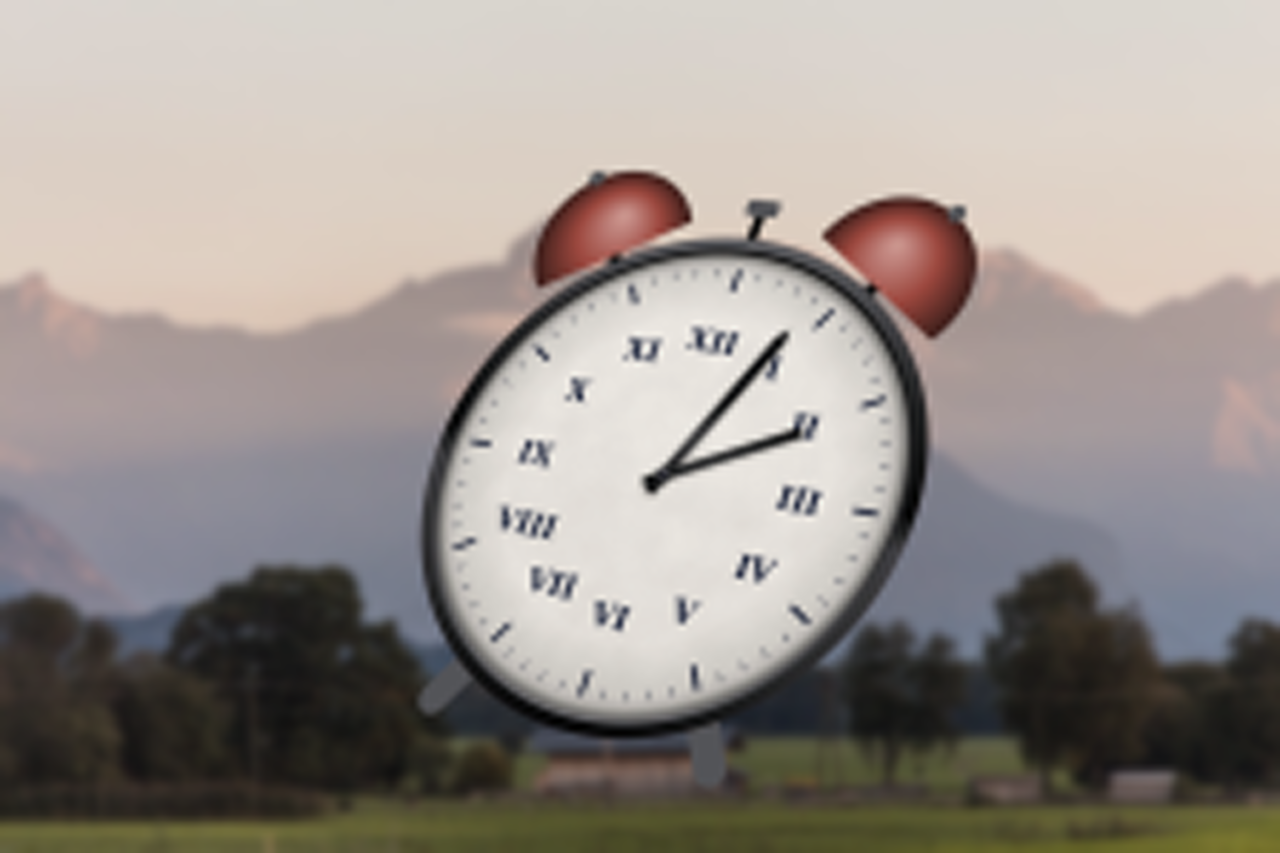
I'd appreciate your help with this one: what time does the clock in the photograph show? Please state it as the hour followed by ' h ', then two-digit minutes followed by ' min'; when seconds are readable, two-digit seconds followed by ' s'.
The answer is 2 h 04 min
